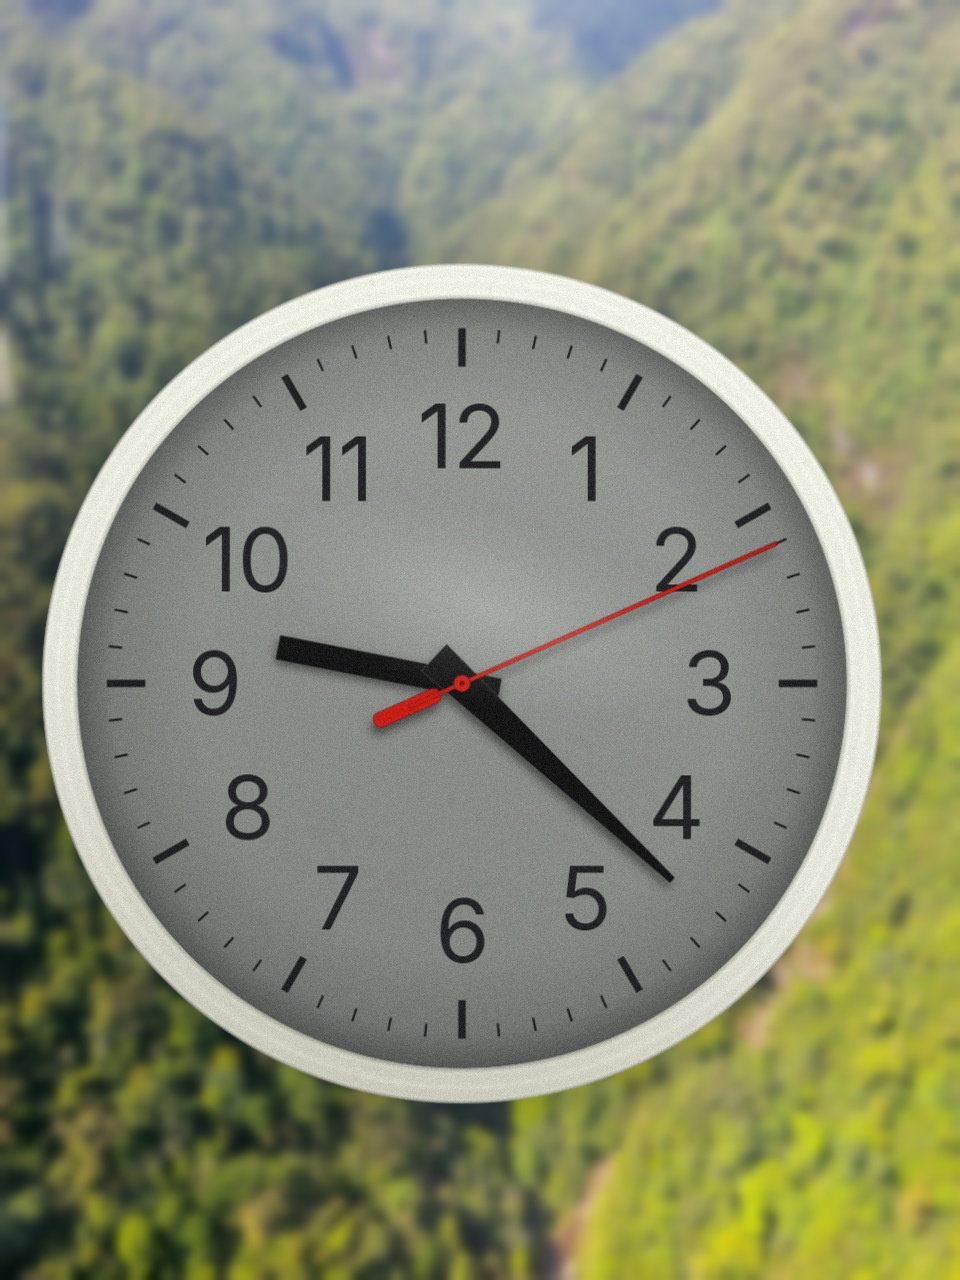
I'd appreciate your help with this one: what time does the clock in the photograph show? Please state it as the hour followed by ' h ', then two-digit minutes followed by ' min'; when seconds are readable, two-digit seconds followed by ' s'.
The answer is 9 h 22 min 11 s
